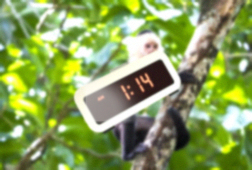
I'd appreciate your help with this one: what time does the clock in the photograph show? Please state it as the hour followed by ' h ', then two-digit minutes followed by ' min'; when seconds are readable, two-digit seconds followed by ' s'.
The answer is 1 h 14 min
